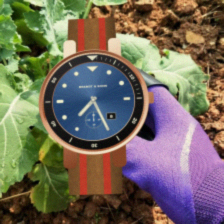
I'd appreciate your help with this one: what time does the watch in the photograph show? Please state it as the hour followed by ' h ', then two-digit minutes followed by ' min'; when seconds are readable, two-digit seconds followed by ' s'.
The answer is 7 h 26 min
